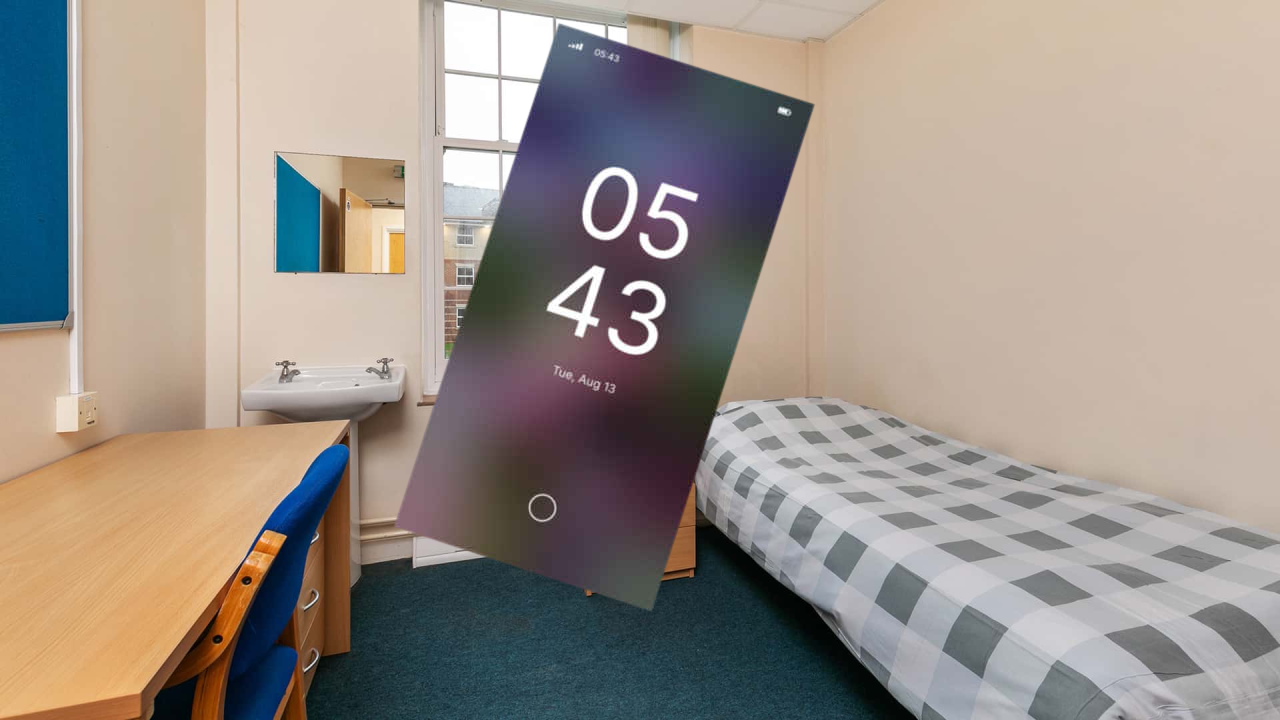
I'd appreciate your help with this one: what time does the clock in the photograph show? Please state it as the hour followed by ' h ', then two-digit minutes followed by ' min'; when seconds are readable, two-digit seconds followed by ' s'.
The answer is 5 h 43 min
